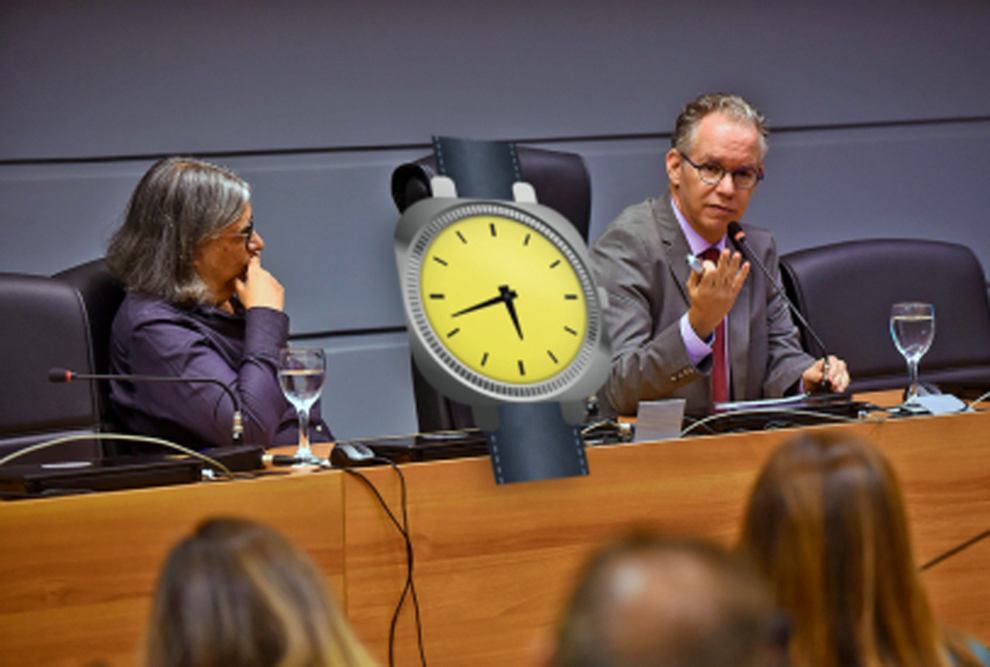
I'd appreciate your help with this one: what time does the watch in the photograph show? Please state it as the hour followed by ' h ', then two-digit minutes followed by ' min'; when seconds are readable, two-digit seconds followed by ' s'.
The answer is 5 h 42 min
